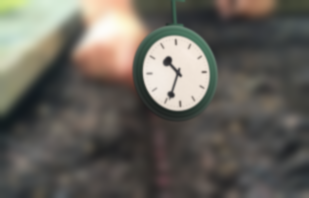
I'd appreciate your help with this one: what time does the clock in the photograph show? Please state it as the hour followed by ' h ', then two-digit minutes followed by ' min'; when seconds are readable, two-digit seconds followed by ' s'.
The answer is 10 h 34 min
